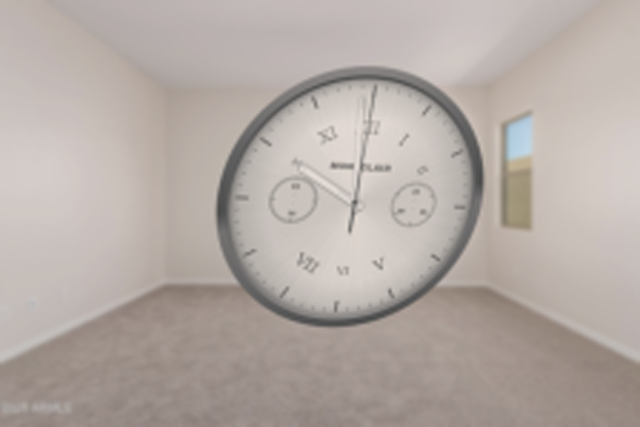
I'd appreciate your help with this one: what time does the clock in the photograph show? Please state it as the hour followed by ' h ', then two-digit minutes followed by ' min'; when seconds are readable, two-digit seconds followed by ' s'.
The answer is 9 h 59 min
